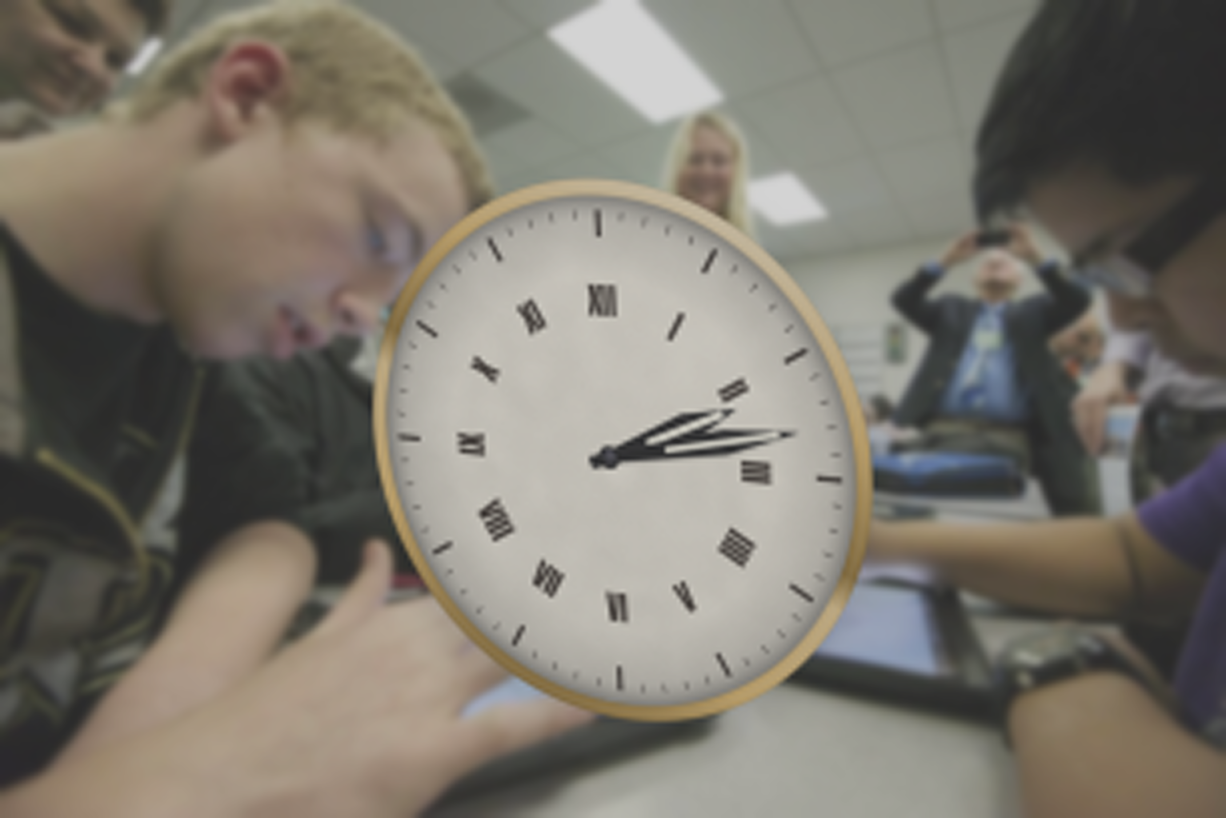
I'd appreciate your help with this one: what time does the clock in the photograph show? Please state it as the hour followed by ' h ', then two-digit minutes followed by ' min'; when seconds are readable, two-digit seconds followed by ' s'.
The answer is 2 h 13 min
